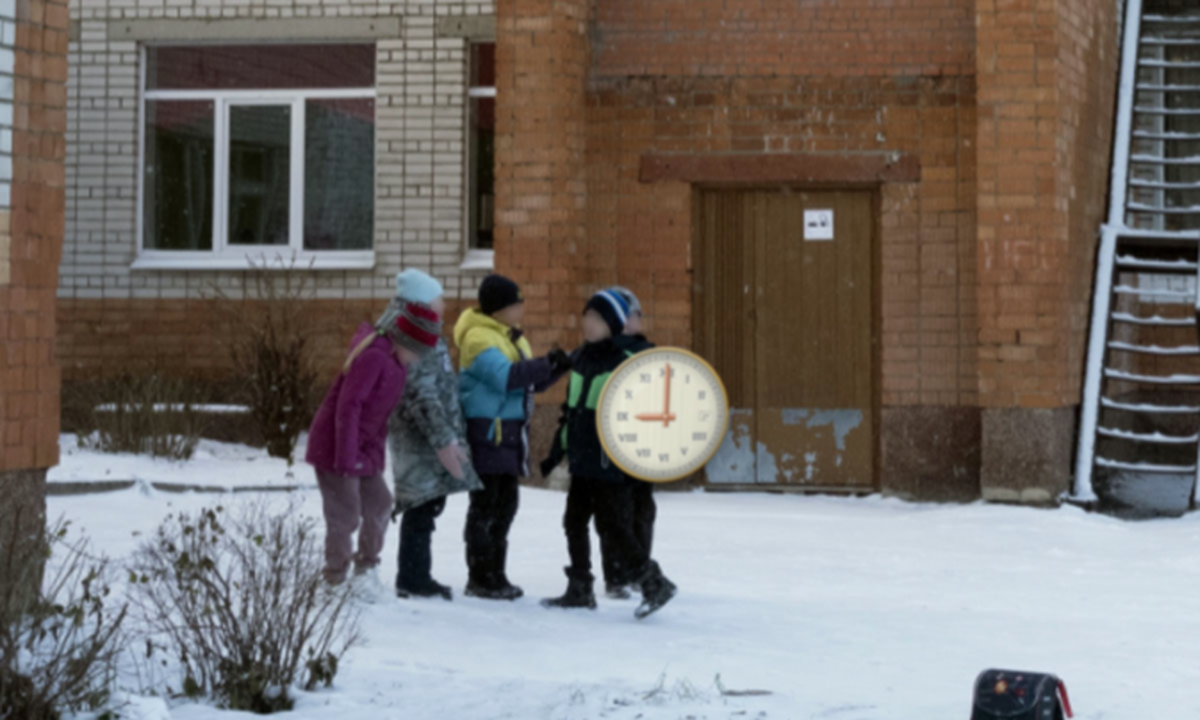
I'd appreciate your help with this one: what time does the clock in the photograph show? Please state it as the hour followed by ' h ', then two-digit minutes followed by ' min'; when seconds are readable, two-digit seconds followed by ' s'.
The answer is 9 h 00 min
